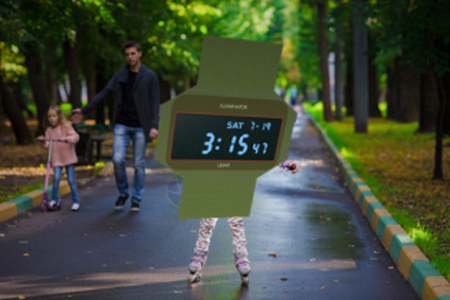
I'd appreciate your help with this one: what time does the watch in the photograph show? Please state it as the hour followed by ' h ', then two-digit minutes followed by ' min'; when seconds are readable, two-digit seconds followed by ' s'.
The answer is 3 h 15 min 47 s
